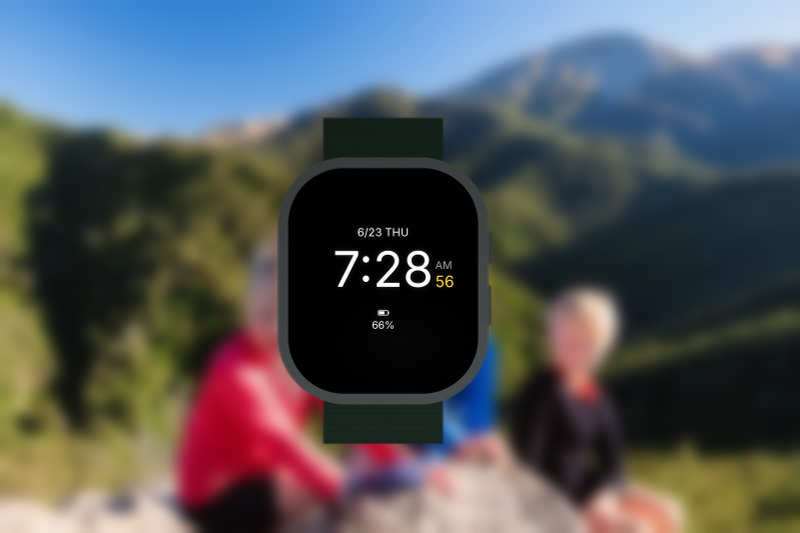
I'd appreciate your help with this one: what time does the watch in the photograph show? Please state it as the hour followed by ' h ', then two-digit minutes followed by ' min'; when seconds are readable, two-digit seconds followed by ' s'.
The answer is 7 h 28 min 56 s
